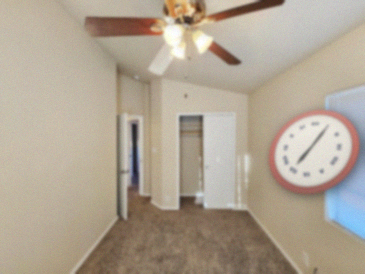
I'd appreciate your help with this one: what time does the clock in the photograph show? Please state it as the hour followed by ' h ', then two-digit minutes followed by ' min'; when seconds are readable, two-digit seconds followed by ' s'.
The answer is 7 h 05 min
